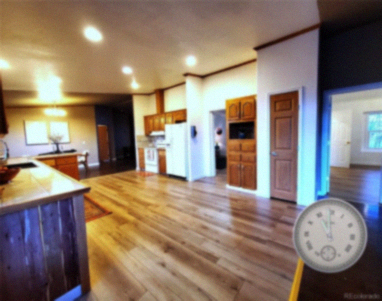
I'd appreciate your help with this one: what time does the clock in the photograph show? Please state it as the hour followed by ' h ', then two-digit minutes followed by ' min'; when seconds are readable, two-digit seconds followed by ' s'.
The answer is 10 h 59 min
